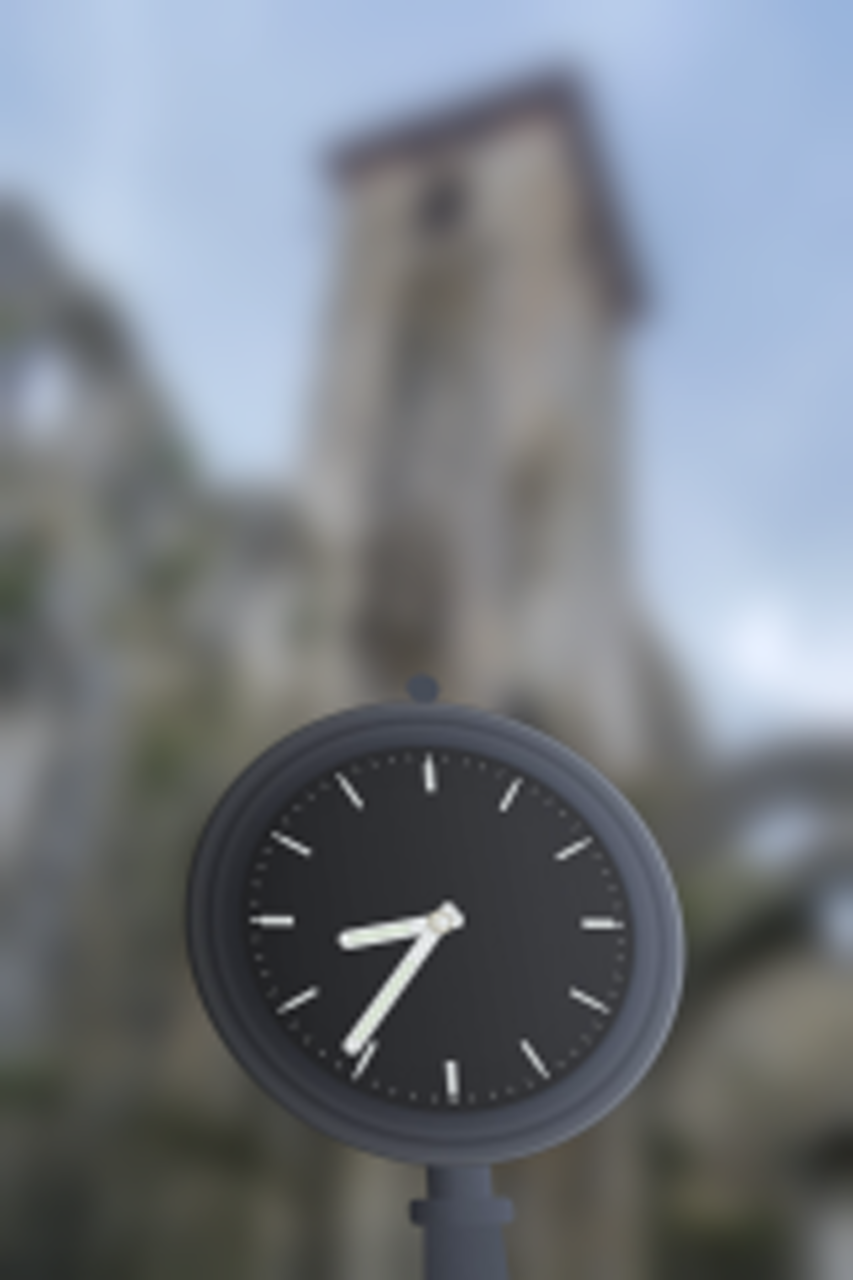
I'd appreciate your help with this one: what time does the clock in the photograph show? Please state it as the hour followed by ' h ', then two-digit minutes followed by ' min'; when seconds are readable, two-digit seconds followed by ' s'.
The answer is 8 h 36 min
